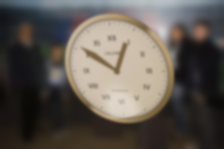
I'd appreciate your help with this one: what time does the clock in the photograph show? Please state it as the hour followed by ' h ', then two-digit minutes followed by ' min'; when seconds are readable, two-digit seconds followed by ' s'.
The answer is 12 h 51 min
